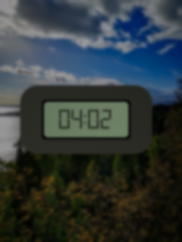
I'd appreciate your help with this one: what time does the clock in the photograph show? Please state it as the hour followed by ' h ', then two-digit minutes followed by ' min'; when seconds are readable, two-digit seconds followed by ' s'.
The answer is 4 h 02 min
